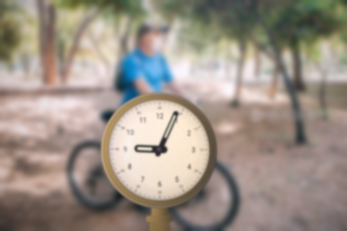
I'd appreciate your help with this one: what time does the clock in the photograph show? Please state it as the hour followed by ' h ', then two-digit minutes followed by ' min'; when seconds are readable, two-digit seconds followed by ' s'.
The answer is 9 h 04 min
